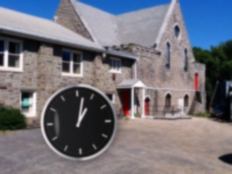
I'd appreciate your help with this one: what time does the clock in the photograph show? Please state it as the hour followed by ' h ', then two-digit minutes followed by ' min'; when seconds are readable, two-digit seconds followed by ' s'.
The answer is 1 h 02 min
